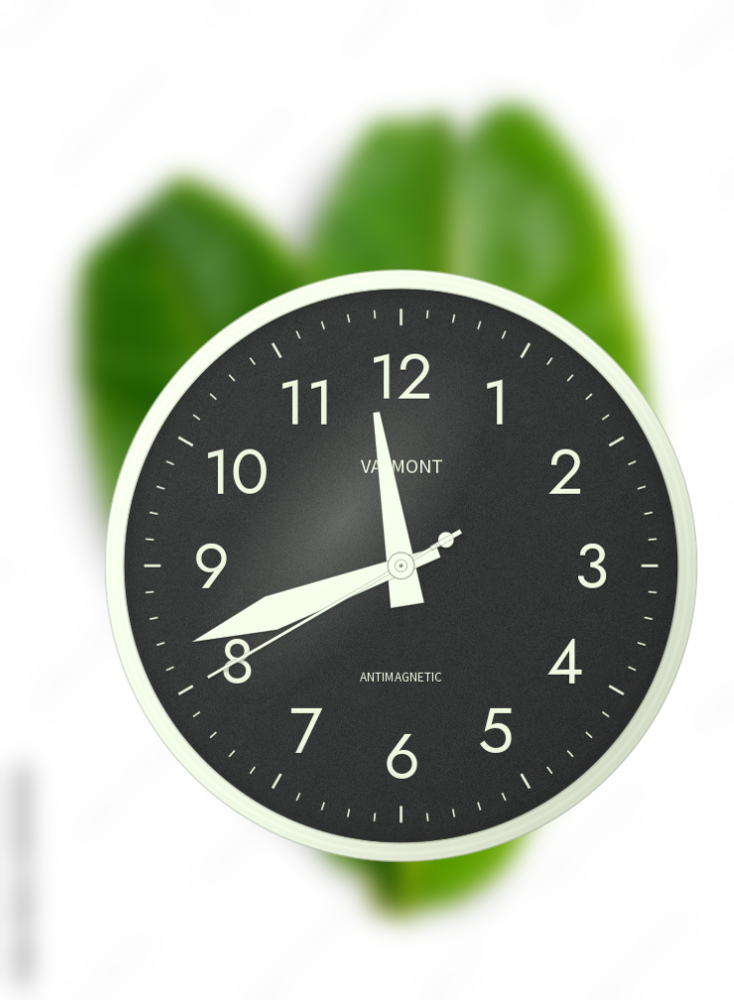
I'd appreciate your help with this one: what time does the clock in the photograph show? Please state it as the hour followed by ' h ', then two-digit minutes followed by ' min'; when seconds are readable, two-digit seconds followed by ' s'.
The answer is 11 h 41 min 40 s
